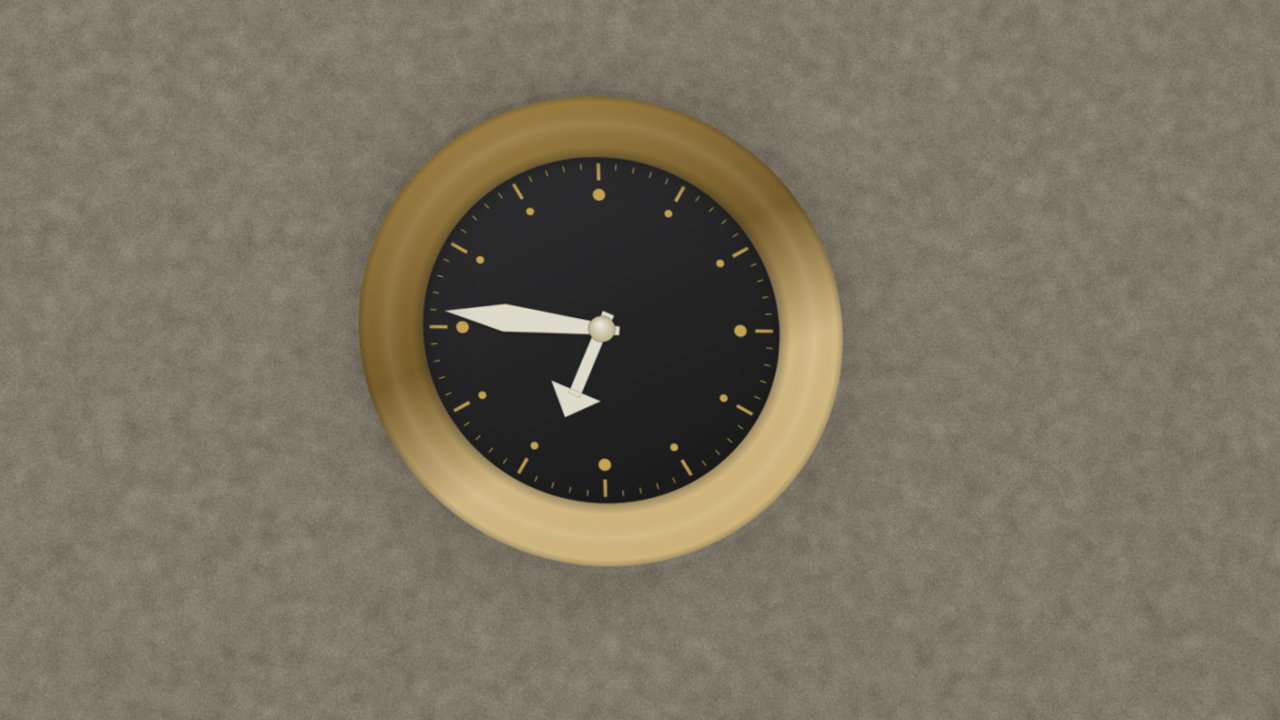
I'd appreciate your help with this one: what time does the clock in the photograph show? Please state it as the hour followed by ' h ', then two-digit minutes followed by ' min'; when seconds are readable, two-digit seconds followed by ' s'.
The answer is 6 h 46 min
